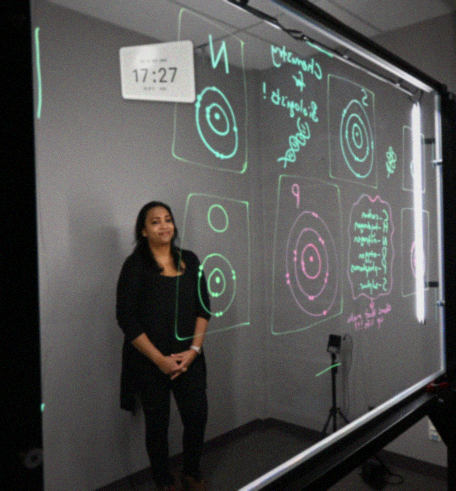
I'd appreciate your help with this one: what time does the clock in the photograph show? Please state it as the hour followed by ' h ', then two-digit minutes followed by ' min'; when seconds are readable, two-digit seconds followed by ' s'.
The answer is 17 h 27 min
